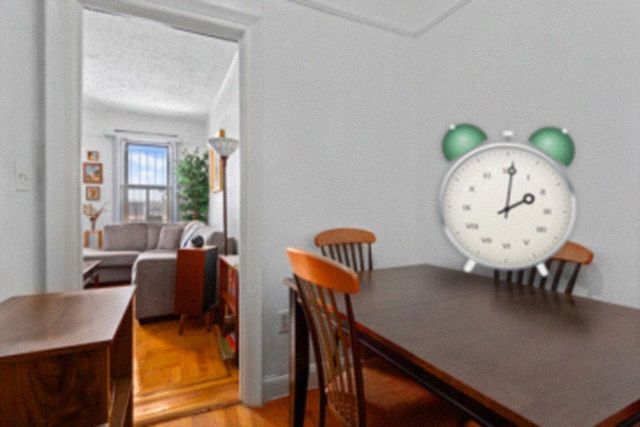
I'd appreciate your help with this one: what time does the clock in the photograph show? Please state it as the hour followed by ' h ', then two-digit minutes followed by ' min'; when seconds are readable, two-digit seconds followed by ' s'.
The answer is 2 h 01 min
